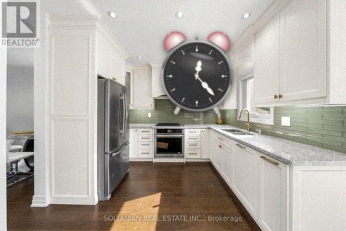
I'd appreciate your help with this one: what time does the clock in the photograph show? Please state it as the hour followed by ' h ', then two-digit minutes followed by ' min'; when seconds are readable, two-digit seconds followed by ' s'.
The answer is 12 h 23 min
